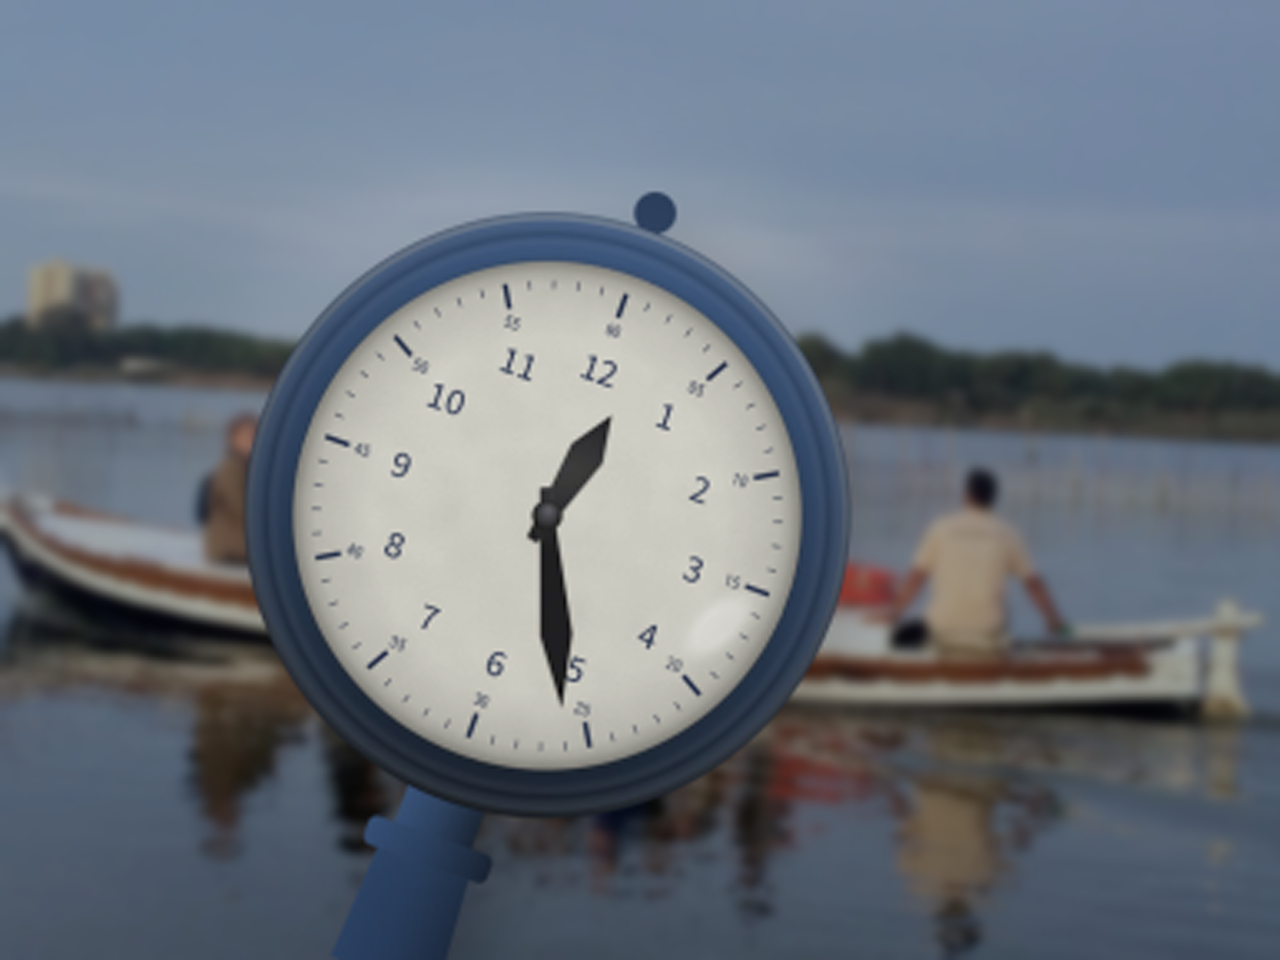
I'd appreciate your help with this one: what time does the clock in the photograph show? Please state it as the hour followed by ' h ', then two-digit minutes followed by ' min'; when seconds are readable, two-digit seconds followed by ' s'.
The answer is 12 h 26 min
